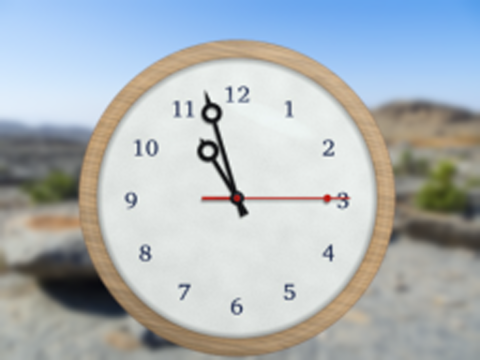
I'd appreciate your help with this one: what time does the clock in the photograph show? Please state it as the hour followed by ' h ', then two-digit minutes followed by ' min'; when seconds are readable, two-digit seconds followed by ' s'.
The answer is 10 h 57 min 15 s
